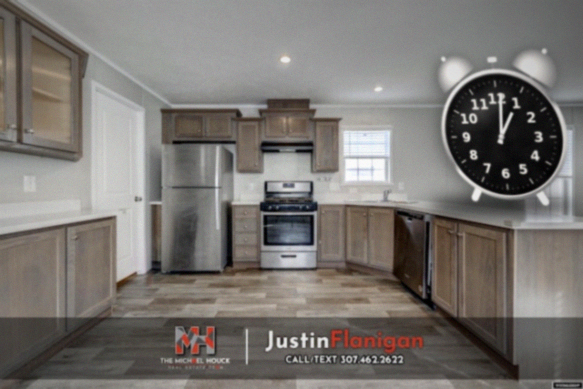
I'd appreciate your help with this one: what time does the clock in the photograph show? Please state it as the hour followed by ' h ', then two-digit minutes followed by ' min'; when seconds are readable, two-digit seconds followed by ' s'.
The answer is 1 h 01 min
